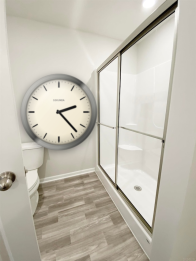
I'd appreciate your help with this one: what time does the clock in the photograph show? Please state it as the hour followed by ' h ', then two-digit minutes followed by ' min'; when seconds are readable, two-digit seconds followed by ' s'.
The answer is 2 h 23 min
